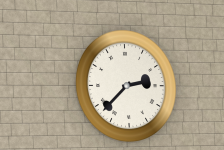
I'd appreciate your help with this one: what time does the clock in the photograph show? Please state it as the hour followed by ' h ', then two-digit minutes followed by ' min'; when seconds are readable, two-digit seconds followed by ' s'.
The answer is 2 h 38 min
